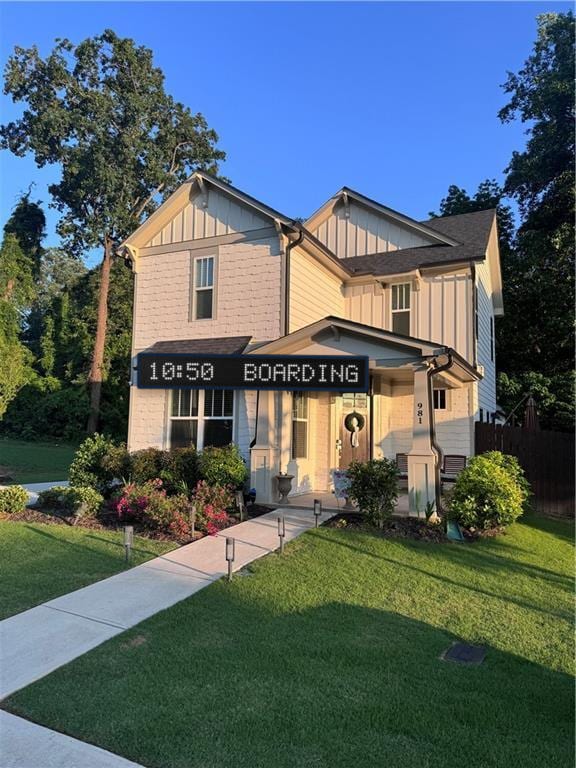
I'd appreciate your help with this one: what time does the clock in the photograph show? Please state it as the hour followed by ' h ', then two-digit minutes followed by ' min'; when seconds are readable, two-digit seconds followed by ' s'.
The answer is 10 h 50 min
